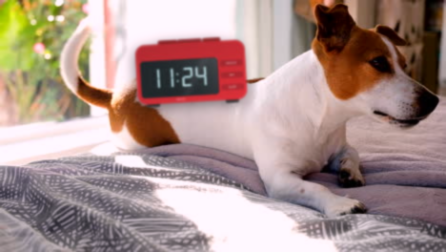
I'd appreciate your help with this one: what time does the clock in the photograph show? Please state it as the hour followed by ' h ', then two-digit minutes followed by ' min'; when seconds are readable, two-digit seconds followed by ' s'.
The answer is 11 h 24 min
